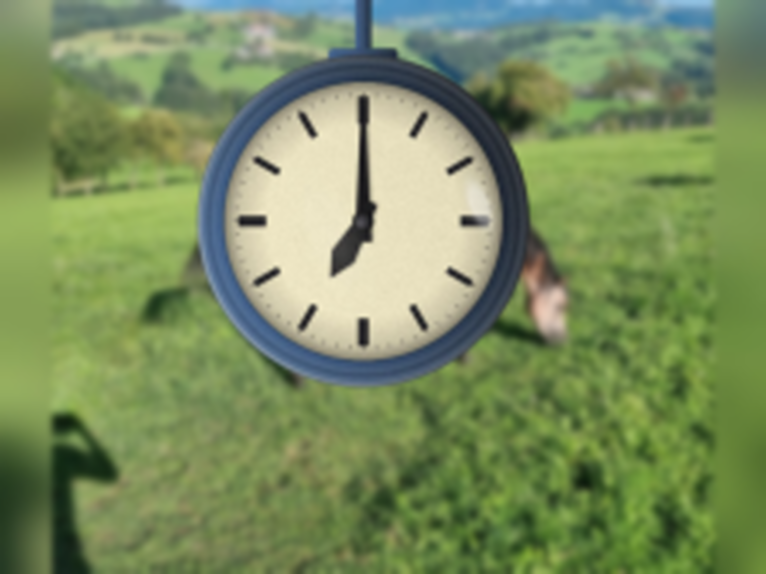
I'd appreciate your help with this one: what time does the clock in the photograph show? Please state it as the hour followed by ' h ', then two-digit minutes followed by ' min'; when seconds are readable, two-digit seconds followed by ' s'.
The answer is 7 h 00 min
